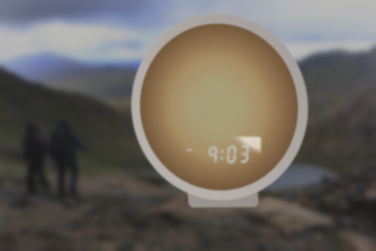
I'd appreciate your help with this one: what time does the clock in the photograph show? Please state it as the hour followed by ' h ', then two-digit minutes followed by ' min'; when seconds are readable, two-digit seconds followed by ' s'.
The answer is 9 h 03 min
